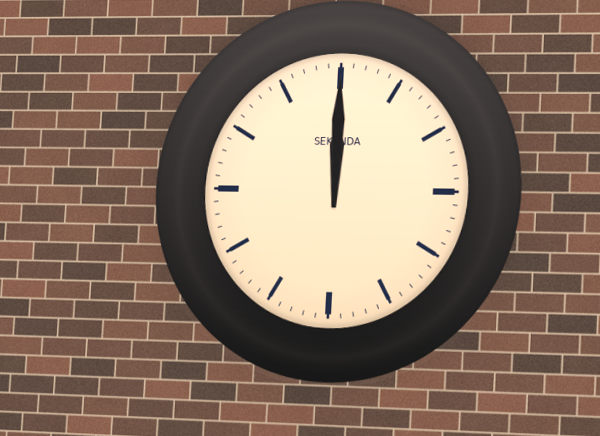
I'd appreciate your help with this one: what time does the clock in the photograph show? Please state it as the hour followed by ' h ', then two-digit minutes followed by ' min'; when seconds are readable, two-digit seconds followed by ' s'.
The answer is 12 h 00 min
